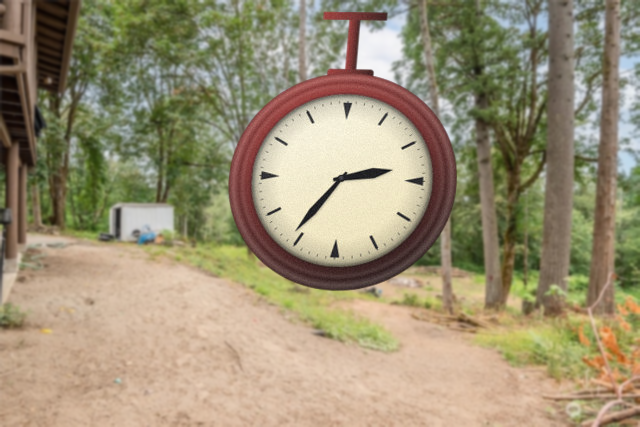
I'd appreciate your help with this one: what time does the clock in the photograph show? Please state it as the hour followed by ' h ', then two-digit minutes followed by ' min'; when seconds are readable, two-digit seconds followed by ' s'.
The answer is 2 h 36 min
